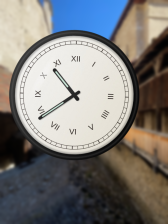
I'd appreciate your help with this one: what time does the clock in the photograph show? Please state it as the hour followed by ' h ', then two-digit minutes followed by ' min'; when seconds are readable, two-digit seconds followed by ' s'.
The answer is 10 h 39 min
